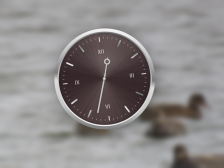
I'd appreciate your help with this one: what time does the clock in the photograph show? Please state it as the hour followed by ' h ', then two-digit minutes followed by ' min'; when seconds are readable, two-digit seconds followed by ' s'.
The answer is 12 h 33 min
